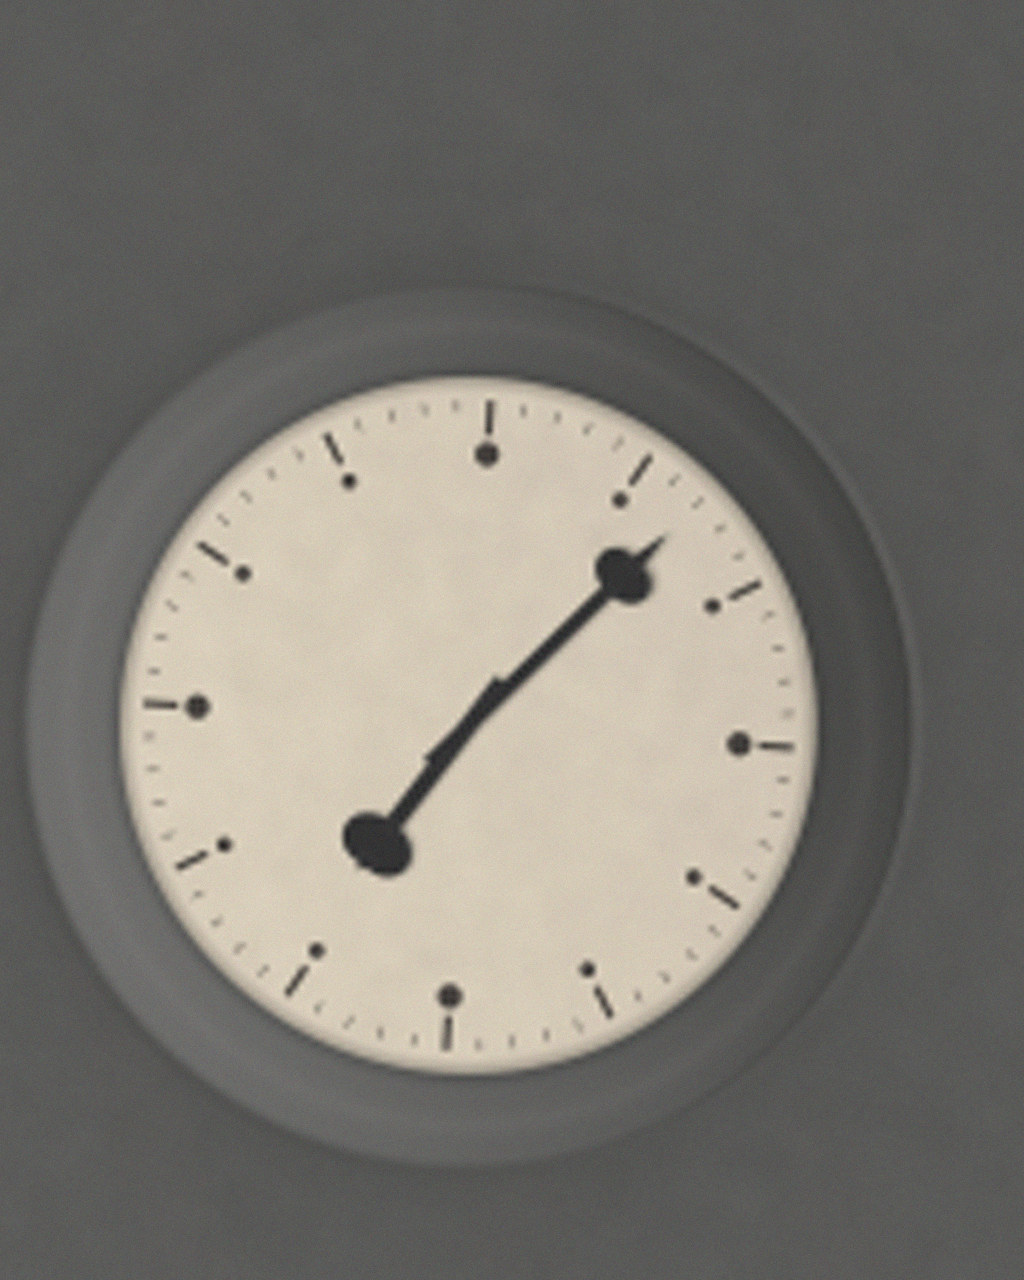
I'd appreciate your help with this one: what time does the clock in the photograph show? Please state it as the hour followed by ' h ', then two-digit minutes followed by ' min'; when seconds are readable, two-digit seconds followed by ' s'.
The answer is 7 h 07 min
